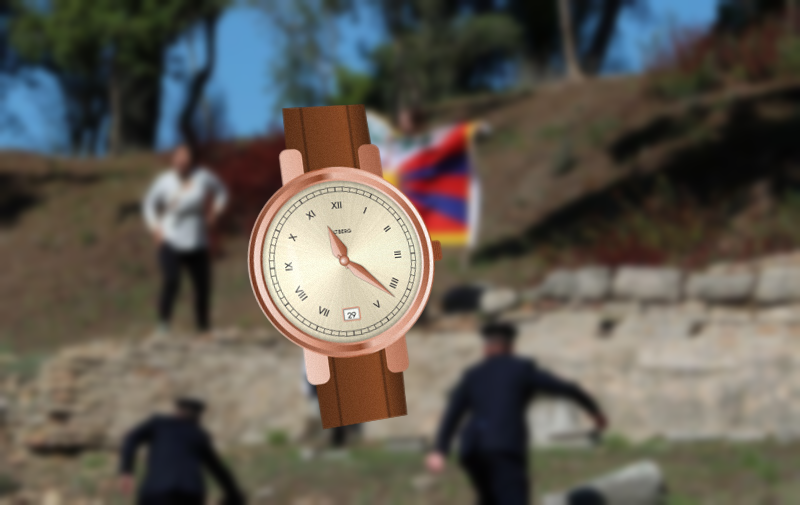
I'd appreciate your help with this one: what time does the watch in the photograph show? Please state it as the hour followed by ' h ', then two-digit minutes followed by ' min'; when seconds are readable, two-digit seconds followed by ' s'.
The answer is 11 h 22 min
